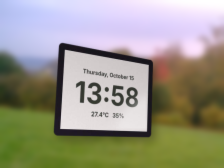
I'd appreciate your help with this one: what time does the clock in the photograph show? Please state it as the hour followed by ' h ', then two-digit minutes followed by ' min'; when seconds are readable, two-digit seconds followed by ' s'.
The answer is 13 h 58 min
